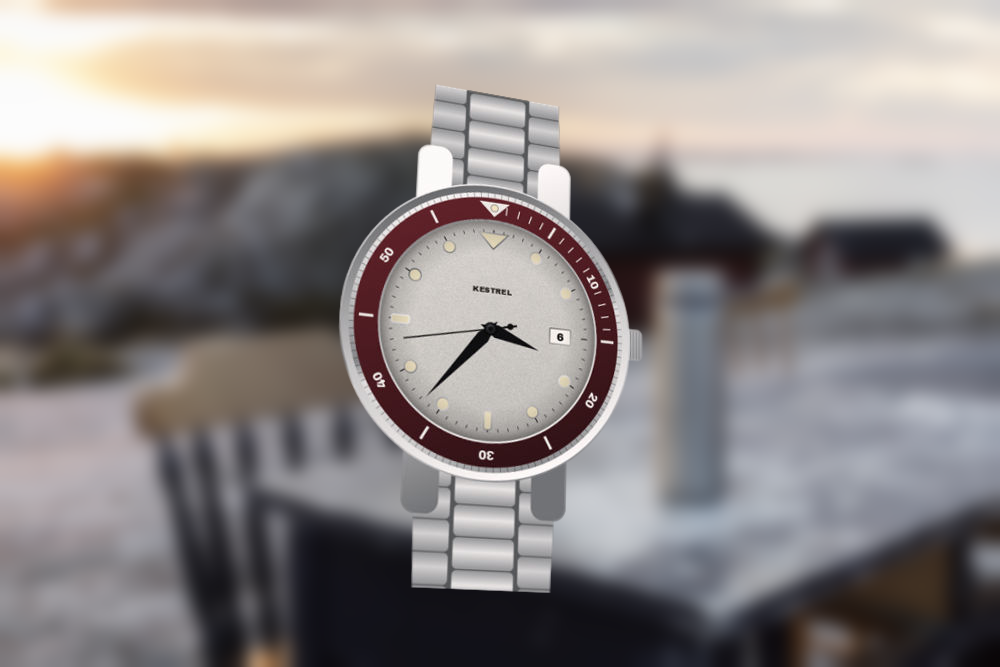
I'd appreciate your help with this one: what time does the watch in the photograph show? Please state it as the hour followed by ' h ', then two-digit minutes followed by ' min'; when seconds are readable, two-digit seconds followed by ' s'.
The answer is 3 h 36 min 43 s
